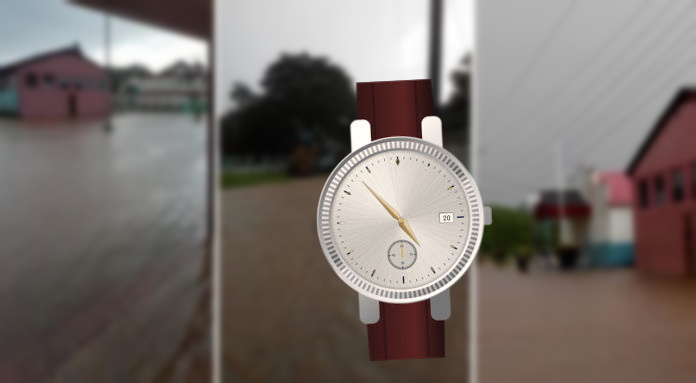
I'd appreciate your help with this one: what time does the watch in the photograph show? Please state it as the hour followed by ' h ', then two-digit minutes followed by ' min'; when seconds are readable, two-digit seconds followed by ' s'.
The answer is 4 h 53 min
